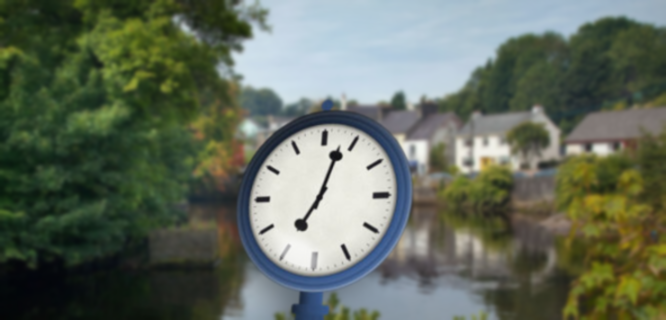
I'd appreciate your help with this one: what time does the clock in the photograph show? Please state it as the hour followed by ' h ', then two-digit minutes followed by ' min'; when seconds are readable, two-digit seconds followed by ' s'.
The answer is 7 h 03 min
